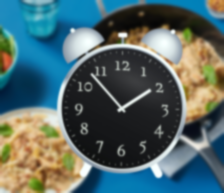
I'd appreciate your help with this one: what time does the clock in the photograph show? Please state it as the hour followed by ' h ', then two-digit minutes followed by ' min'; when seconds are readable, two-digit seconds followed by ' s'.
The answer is 1 h 53 min
